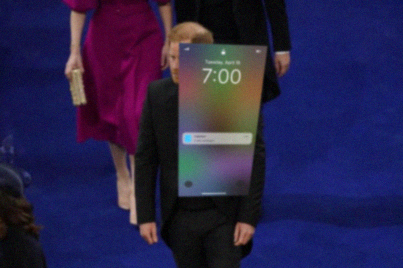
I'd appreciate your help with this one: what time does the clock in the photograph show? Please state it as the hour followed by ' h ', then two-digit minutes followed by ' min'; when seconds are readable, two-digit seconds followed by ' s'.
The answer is 7 h 00 min
